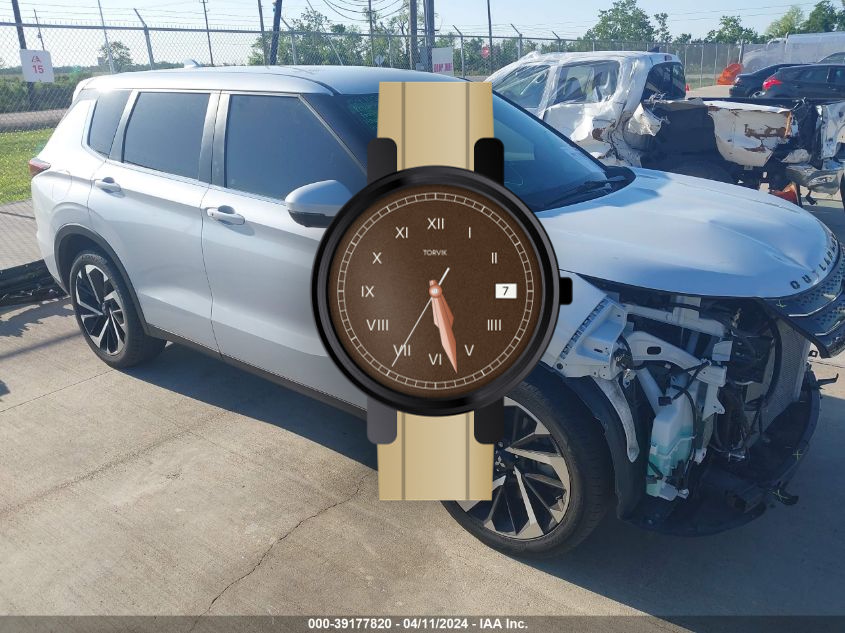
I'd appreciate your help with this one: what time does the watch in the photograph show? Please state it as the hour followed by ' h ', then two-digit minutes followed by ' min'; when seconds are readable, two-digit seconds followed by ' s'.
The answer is 5 h 27 min 35 s
